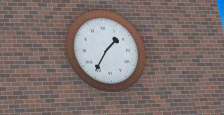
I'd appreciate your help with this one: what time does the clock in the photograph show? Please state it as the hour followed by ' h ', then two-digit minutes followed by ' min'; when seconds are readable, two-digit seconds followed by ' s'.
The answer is 1 h 36 min
